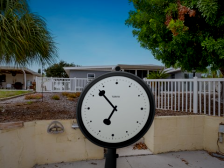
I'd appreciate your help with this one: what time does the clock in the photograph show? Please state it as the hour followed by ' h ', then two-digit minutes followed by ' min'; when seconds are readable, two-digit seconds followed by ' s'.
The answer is 6 h 53 min
